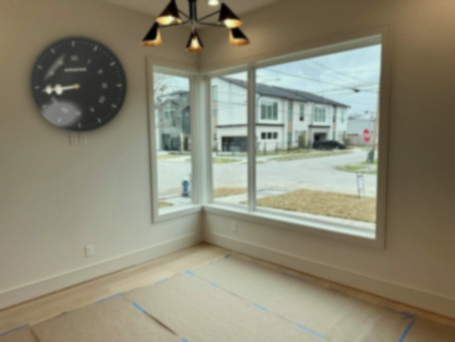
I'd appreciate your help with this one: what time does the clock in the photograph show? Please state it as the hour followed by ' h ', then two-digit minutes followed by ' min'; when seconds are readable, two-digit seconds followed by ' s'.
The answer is 8 h 44 min
